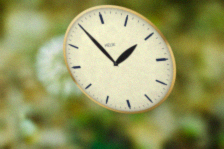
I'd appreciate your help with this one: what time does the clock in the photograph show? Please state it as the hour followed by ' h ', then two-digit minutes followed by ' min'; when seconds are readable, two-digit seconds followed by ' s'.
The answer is 1 h 55 min
